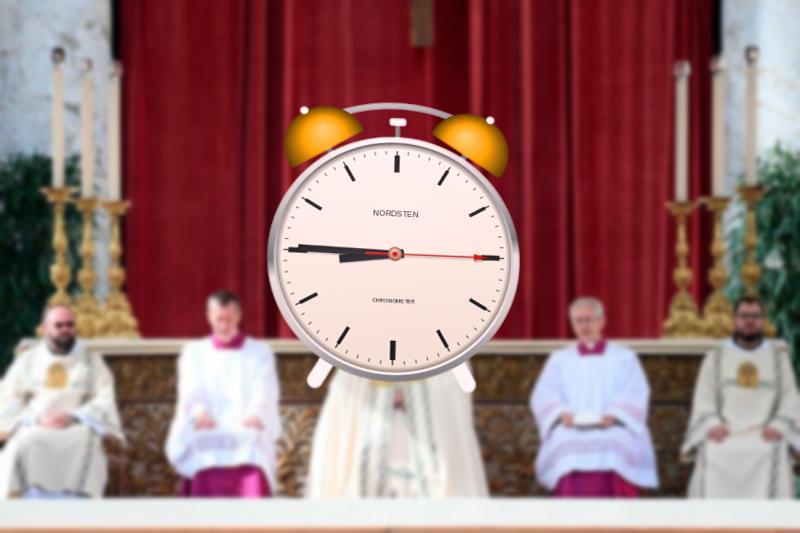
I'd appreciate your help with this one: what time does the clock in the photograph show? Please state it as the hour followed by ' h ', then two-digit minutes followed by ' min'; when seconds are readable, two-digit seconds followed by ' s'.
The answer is 8 h 45 min 15 s
